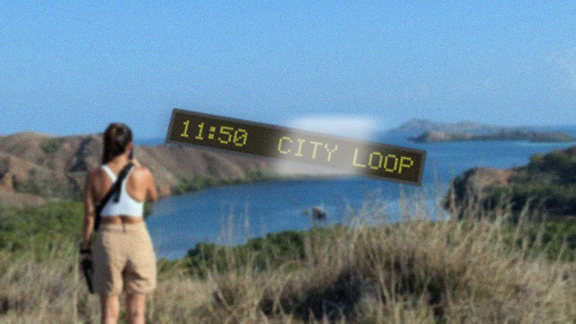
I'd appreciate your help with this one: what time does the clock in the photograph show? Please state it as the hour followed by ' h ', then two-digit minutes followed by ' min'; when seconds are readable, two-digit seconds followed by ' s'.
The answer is 11 h 50 min
